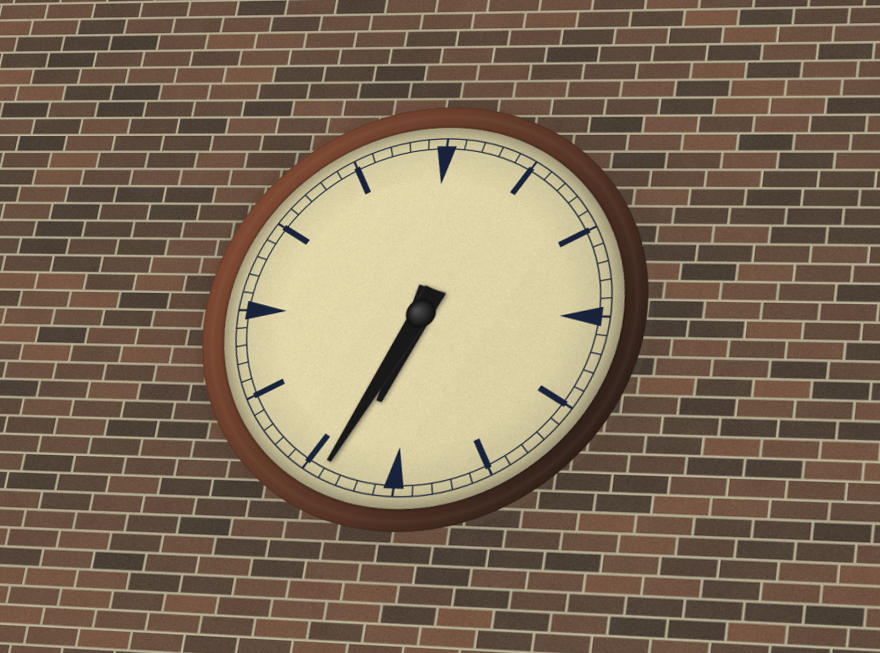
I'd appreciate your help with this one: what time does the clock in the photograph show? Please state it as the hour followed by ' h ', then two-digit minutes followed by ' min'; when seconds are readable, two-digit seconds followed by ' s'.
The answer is 6 h 34 min
